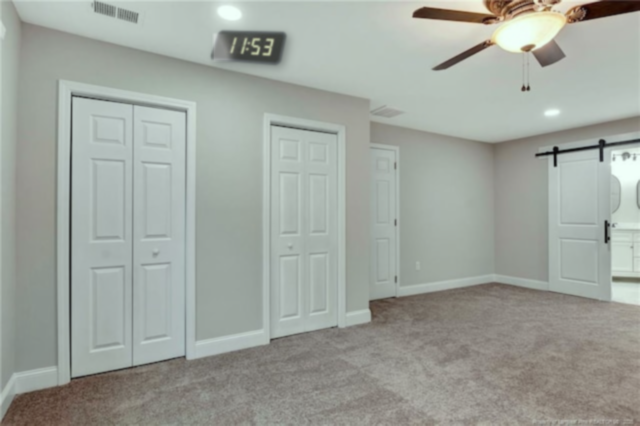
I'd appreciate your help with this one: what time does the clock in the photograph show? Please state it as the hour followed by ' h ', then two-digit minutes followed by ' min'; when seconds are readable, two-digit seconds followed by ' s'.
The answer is 11 h 53 min
